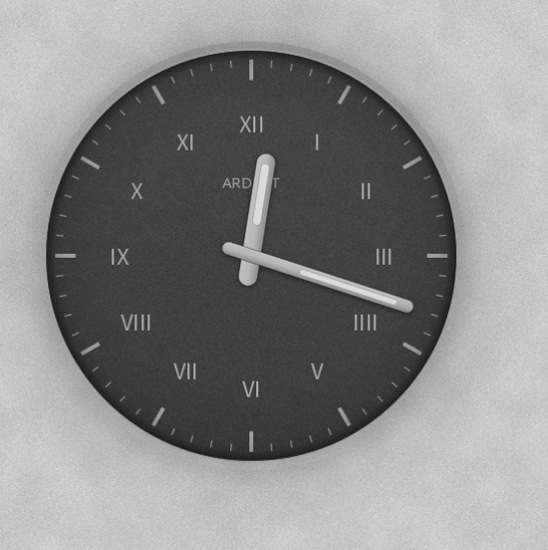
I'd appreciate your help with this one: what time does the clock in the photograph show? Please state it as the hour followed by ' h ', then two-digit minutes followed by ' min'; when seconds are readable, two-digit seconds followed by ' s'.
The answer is 12 h 18 min
